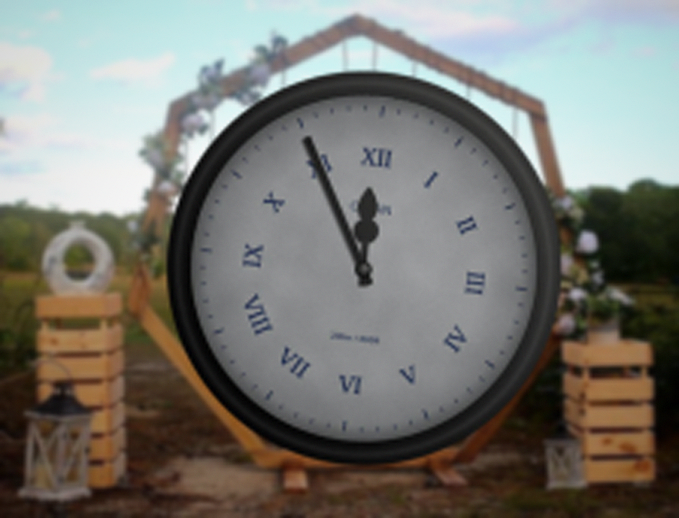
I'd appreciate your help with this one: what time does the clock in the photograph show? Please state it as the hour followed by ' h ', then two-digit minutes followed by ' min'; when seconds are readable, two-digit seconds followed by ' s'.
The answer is 11 h 55 min
